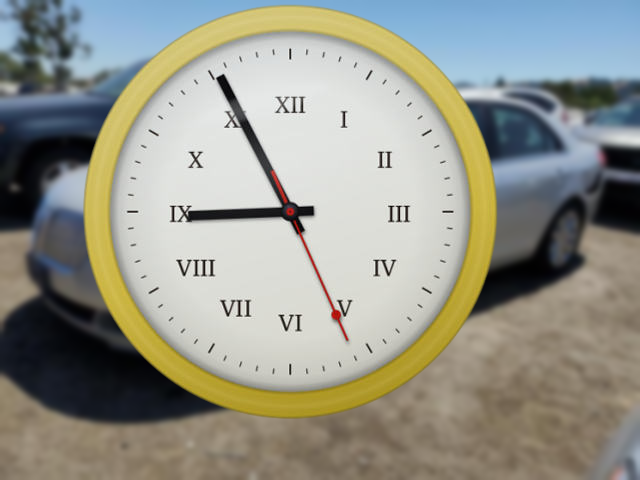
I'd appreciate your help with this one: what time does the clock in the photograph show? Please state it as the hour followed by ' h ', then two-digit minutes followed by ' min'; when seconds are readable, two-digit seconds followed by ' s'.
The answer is 8 h 55 min 26 s
